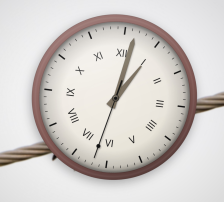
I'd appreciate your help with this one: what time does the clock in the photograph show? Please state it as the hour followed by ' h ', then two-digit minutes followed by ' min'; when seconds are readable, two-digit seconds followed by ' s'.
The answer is 1 h 01 min 32 s
